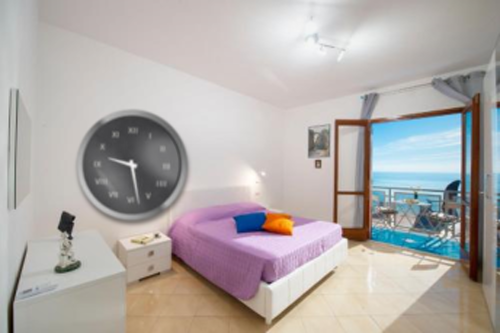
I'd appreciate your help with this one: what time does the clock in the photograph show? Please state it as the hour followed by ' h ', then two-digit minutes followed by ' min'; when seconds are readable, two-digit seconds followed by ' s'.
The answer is 9 h 28 min
